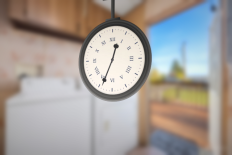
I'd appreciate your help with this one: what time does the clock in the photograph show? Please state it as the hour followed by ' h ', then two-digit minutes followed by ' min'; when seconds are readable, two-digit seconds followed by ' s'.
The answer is 12 h 34 min
